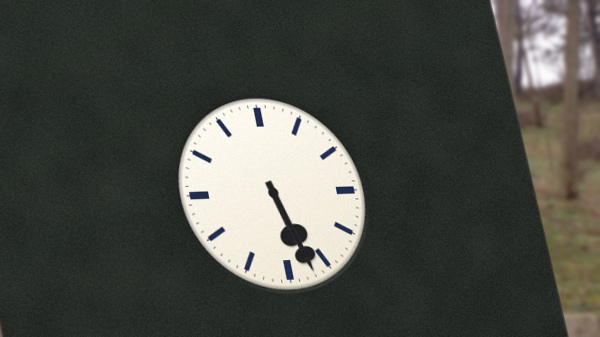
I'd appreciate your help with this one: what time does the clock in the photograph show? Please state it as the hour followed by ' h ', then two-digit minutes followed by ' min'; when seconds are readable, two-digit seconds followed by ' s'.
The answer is 5 h 27 min
